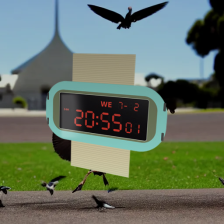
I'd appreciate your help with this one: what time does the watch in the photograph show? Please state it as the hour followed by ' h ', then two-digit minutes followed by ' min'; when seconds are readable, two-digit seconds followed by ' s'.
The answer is 20 h 55 min 01 s
